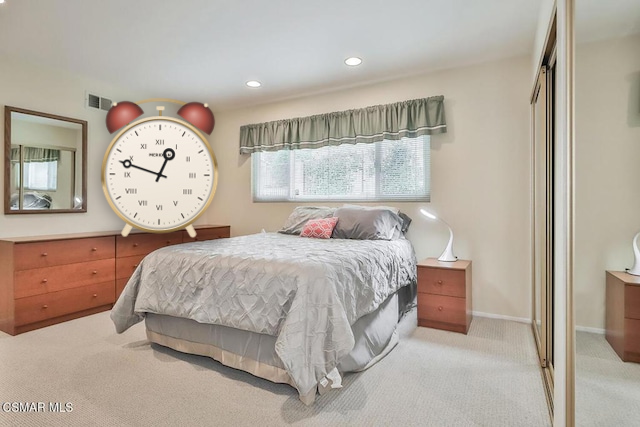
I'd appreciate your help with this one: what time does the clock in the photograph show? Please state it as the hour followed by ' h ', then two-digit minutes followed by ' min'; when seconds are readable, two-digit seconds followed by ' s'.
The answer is 12 h 48 min
